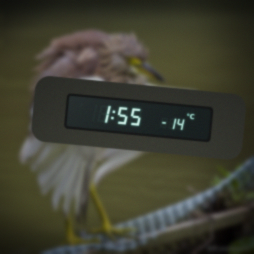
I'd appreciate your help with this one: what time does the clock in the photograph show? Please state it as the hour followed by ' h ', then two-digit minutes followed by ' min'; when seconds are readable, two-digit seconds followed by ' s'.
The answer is 1 h 55 min
